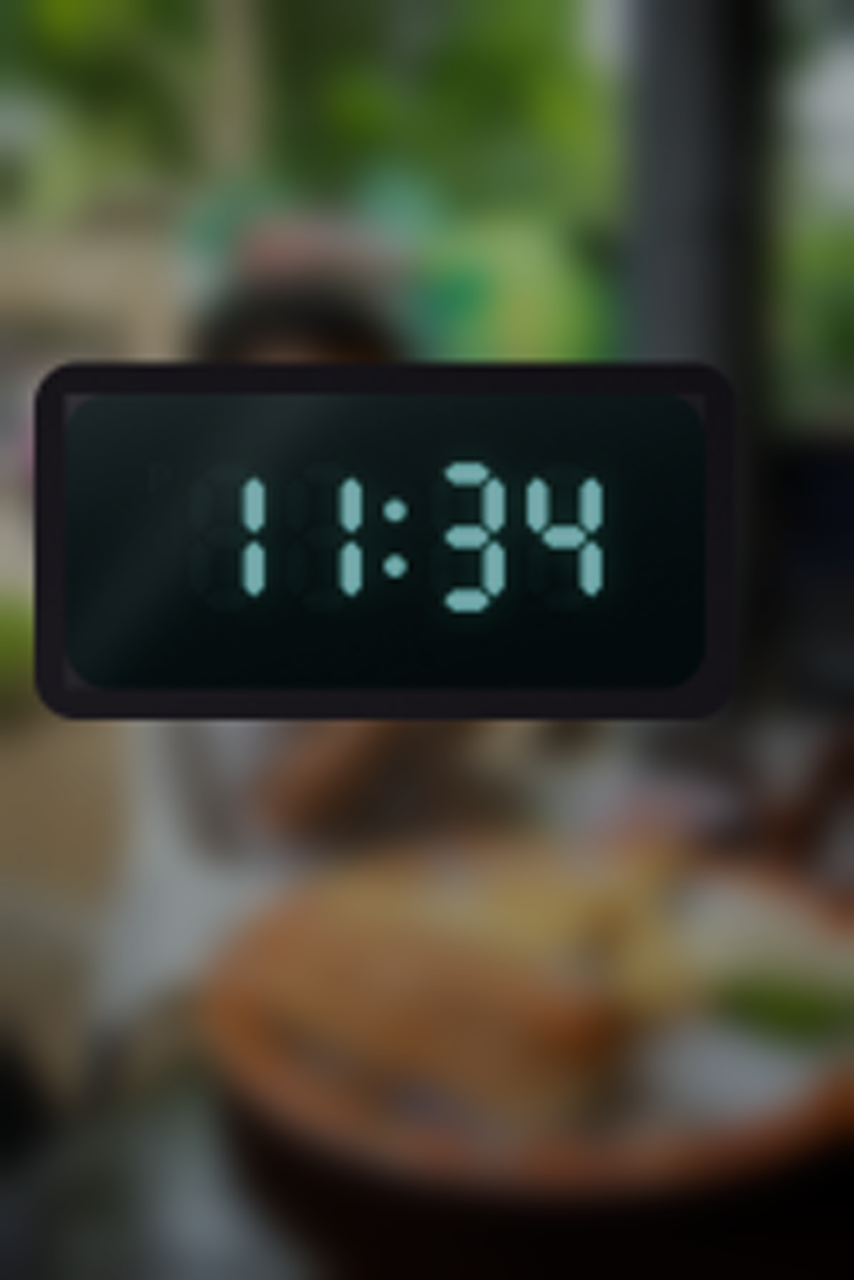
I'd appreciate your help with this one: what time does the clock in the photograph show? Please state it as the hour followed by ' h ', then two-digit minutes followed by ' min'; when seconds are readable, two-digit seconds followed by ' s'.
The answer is 11 h 34 min
